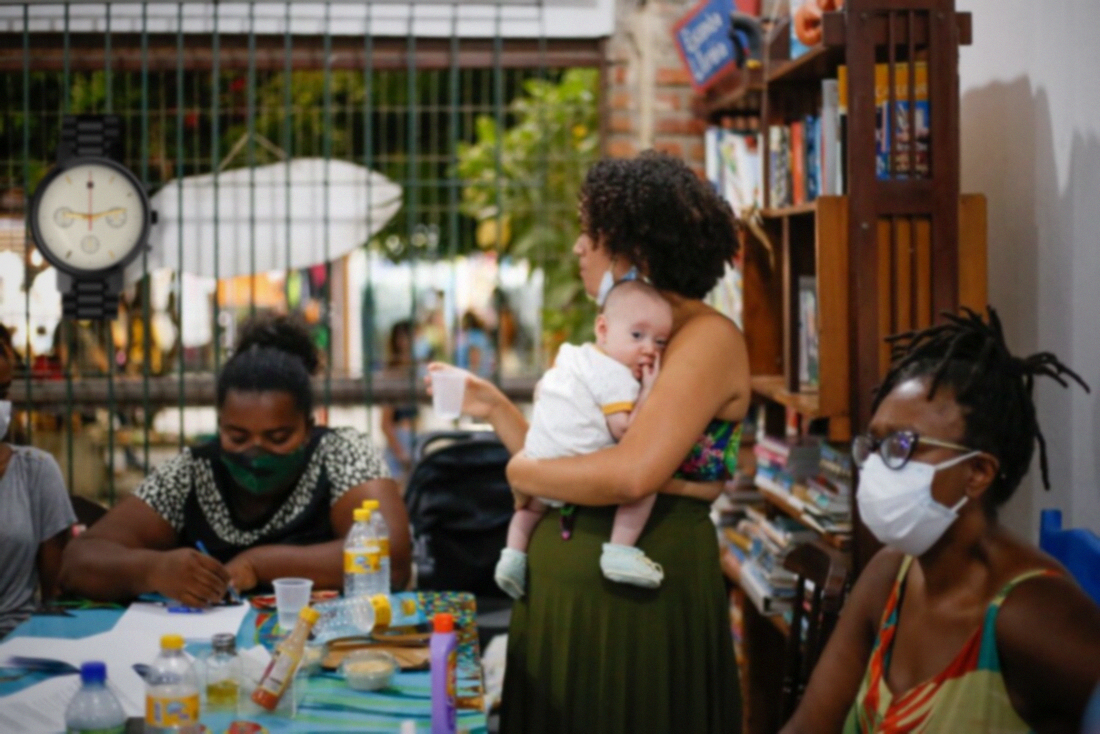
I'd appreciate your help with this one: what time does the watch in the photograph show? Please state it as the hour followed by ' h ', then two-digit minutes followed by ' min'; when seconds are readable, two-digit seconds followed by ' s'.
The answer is 9 h 13 min
